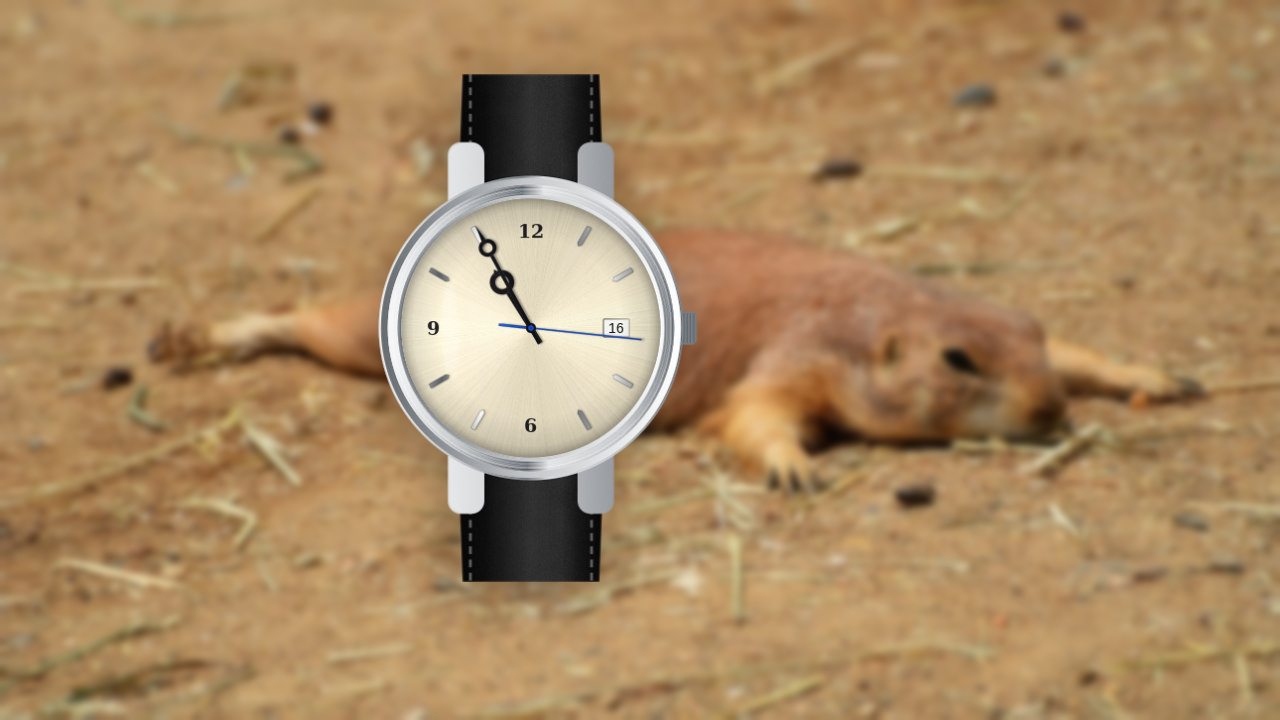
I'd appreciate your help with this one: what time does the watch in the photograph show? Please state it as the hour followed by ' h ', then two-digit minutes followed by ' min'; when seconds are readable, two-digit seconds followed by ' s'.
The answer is 10 h 55 min 16 s
